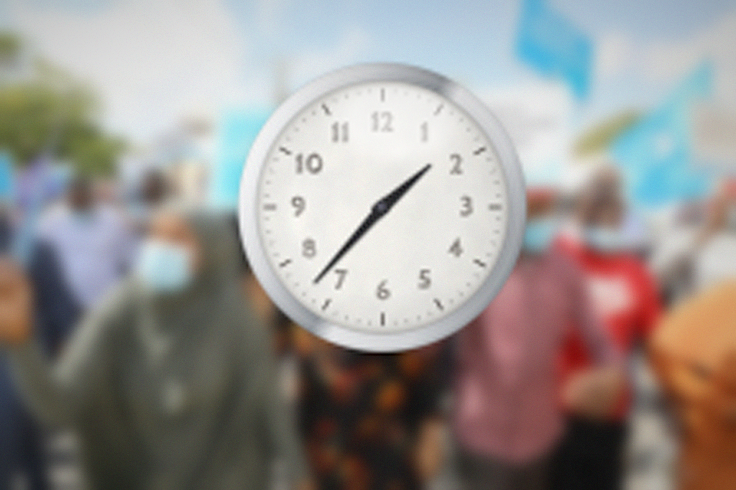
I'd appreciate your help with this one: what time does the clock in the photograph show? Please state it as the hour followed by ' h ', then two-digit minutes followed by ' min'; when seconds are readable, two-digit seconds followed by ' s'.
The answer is 1 h 37 min
